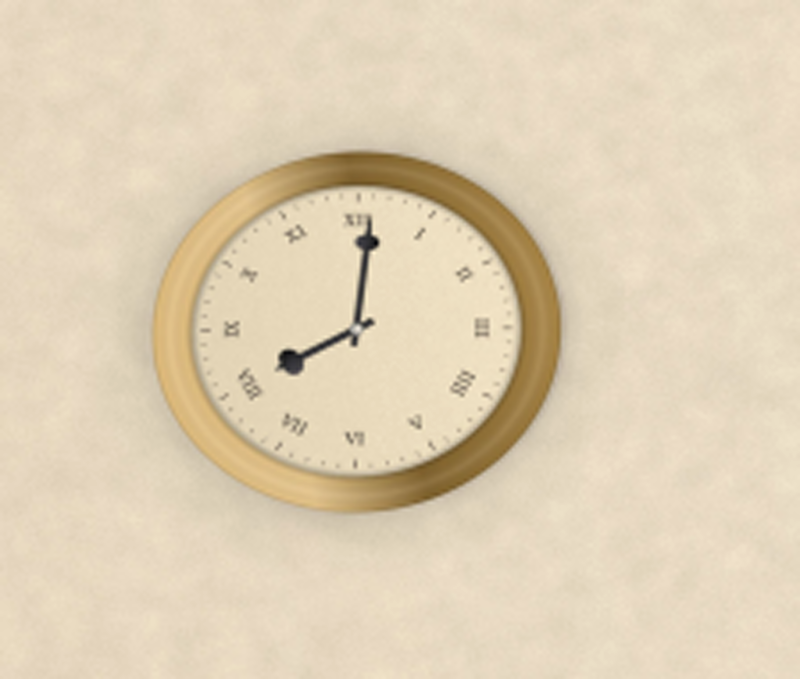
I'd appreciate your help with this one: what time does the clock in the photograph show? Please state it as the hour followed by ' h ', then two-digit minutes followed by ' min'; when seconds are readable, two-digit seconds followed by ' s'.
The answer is 8 h 01 min
